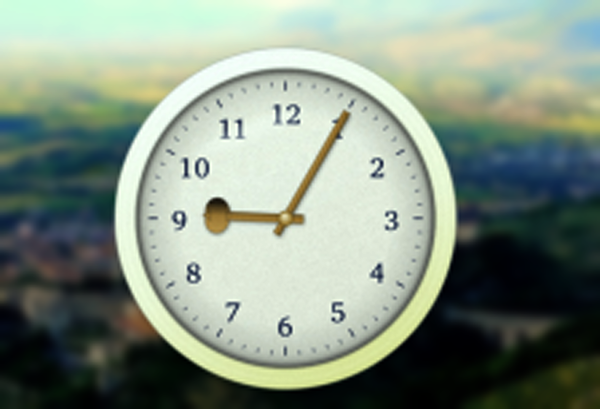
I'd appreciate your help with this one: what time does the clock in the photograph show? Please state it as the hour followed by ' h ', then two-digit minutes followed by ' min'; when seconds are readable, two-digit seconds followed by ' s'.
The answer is 9 h 05 min
